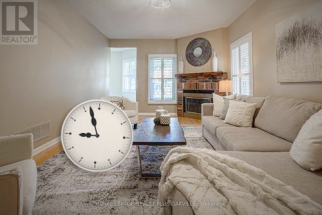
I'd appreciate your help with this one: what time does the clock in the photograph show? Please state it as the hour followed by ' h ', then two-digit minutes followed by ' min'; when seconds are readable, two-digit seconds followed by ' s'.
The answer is 8 h 57 min
